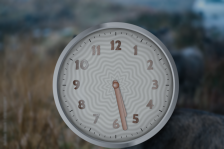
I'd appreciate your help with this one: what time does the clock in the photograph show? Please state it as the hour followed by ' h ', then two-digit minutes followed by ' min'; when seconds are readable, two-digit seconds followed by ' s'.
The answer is 5 h 28 min
